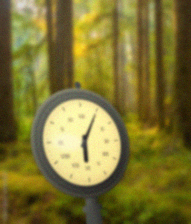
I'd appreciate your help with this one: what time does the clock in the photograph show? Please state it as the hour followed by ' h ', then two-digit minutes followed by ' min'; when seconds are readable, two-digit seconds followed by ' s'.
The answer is 6 h 05 min
